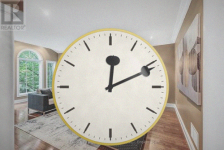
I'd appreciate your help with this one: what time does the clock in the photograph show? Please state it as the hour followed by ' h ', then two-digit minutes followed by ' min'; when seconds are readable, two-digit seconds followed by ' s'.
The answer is 12 h 11 min
